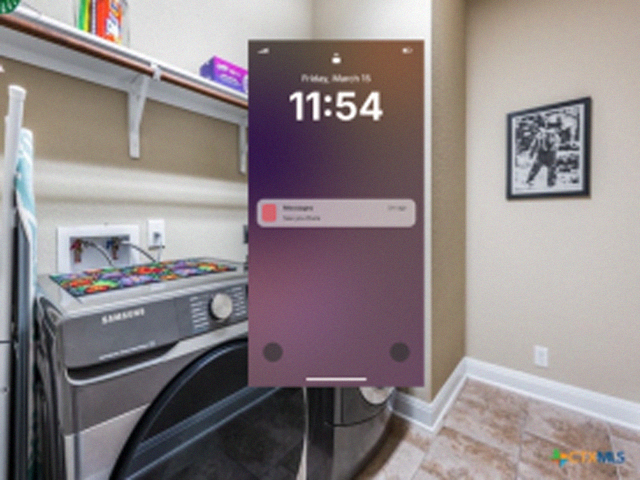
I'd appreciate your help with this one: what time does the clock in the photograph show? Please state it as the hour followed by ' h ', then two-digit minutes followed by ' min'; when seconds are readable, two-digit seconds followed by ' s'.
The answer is 11 h 54 min
